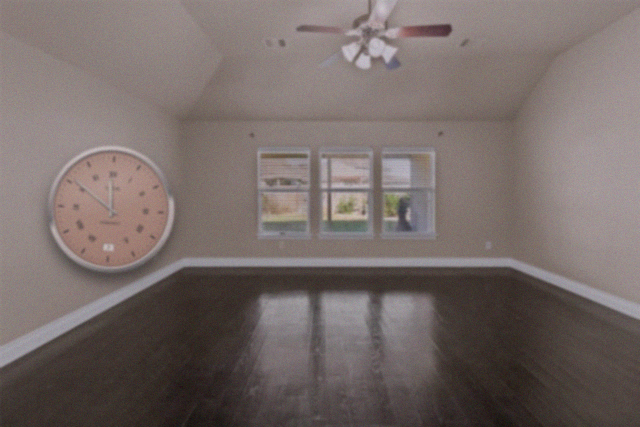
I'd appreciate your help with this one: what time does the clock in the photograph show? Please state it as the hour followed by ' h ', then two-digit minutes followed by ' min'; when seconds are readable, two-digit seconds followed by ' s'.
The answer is 11 h 51 min
